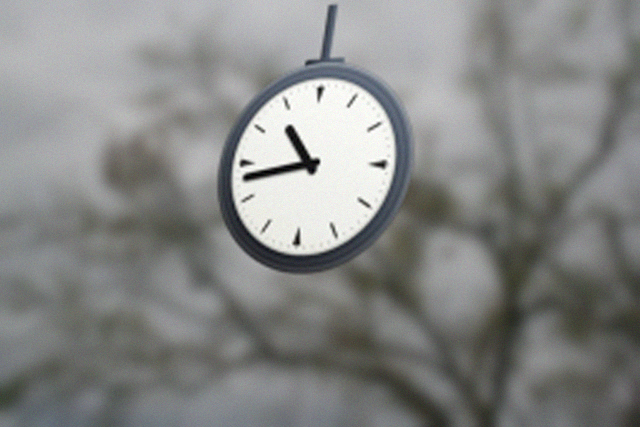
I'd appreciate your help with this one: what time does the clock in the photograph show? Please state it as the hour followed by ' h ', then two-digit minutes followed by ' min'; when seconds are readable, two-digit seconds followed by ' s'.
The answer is 10 h 43 min
